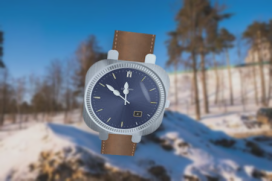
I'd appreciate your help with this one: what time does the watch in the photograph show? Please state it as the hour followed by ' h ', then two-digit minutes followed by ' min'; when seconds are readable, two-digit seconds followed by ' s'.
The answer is 11 h 51 min
